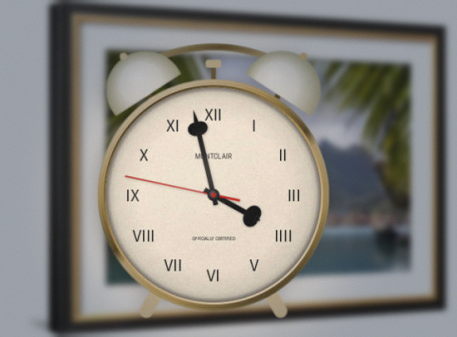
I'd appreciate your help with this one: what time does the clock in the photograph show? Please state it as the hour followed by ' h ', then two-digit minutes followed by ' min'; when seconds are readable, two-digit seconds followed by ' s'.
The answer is 3 h 57 min 47 s
